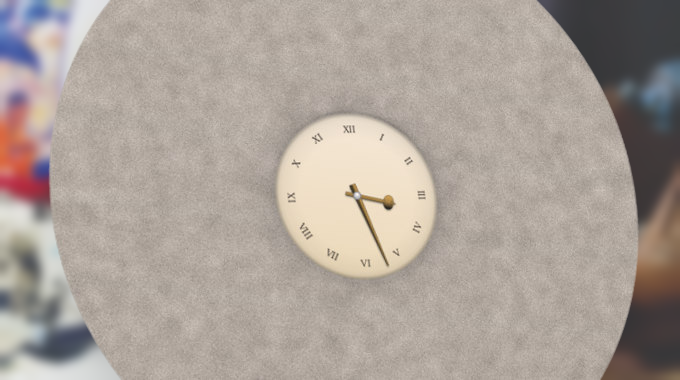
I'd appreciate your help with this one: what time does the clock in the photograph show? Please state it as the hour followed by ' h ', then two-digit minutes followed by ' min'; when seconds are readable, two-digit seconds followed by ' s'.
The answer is 3 h 27 min
